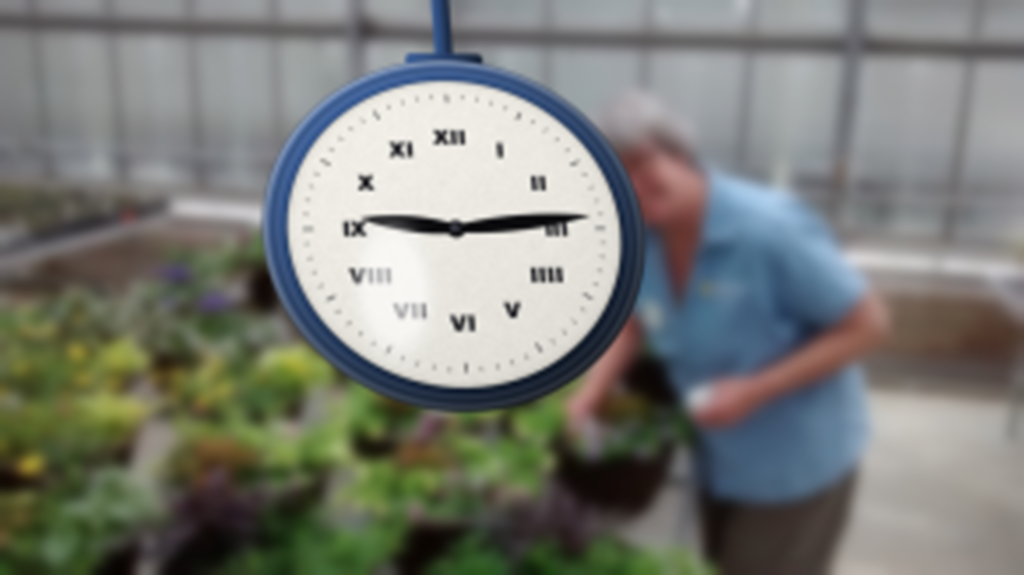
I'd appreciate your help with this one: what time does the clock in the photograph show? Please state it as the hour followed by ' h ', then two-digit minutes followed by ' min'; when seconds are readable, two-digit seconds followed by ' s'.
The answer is 9 h 14 min
